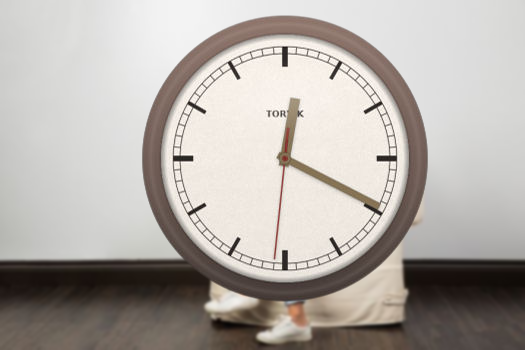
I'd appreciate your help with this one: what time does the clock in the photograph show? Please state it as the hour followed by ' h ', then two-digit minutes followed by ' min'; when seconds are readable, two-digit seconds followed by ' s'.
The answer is 12 h 19 min 31 s
